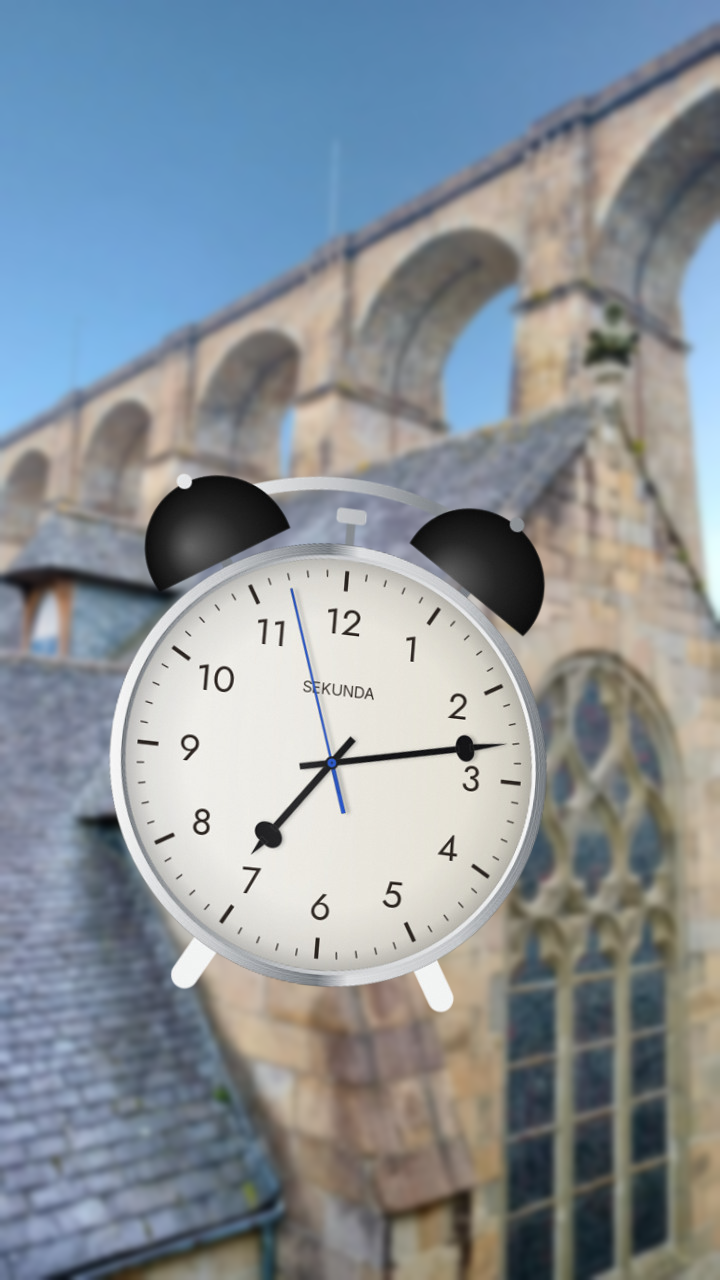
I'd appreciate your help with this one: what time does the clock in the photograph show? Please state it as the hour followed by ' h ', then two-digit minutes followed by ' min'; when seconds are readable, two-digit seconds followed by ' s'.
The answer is 7 h 12 min 57 s
